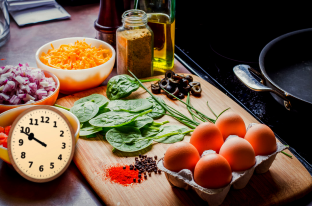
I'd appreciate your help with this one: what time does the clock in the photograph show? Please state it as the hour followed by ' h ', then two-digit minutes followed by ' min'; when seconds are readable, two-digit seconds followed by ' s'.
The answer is 9 h 49 min
